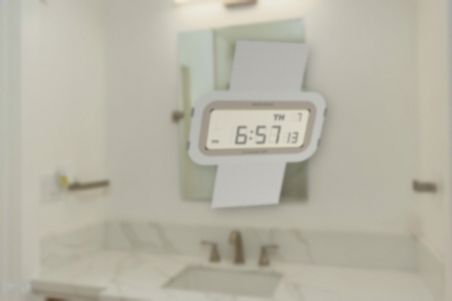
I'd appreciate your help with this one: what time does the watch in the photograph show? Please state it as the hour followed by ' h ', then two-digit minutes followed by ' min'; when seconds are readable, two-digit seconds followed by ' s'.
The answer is 6 h 57 min 13 s
